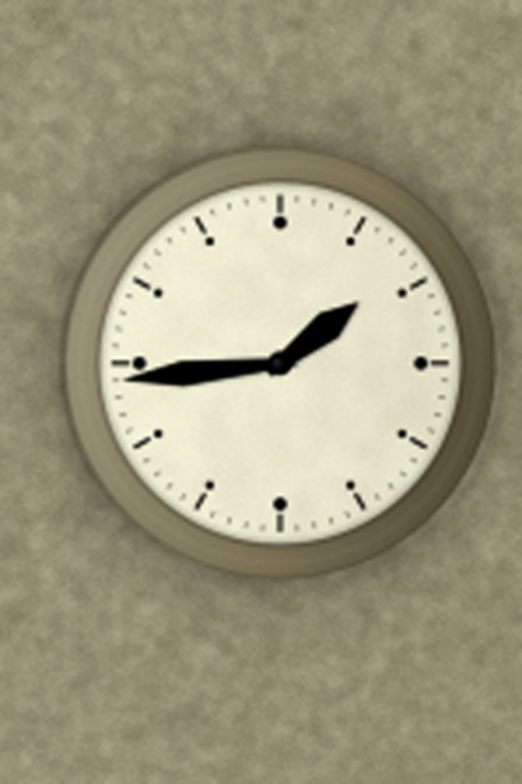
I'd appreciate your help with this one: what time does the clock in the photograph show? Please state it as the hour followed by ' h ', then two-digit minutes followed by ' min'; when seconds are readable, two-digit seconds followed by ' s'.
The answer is 1 h 44 min
